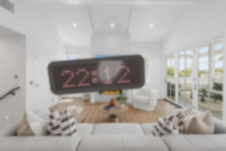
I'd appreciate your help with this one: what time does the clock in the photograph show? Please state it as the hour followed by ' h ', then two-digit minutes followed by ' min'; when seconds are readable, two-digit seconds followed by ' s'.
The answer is 22 h 12 min
